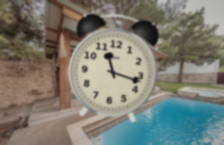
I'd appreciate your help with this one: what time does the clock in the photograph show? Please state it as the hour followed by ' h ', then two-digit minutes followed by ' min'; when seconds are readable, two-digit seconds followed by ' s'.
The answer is 11 h 17 min
